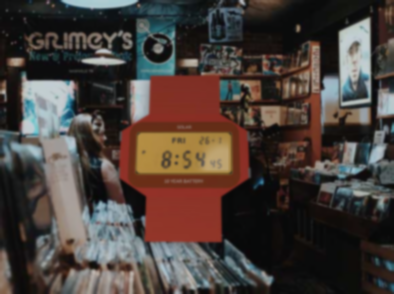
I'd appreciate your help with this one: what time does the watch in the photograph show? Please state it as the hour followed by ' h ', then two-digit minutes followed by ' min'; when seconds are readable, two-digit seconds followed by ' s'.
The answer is 8 h 54 min
